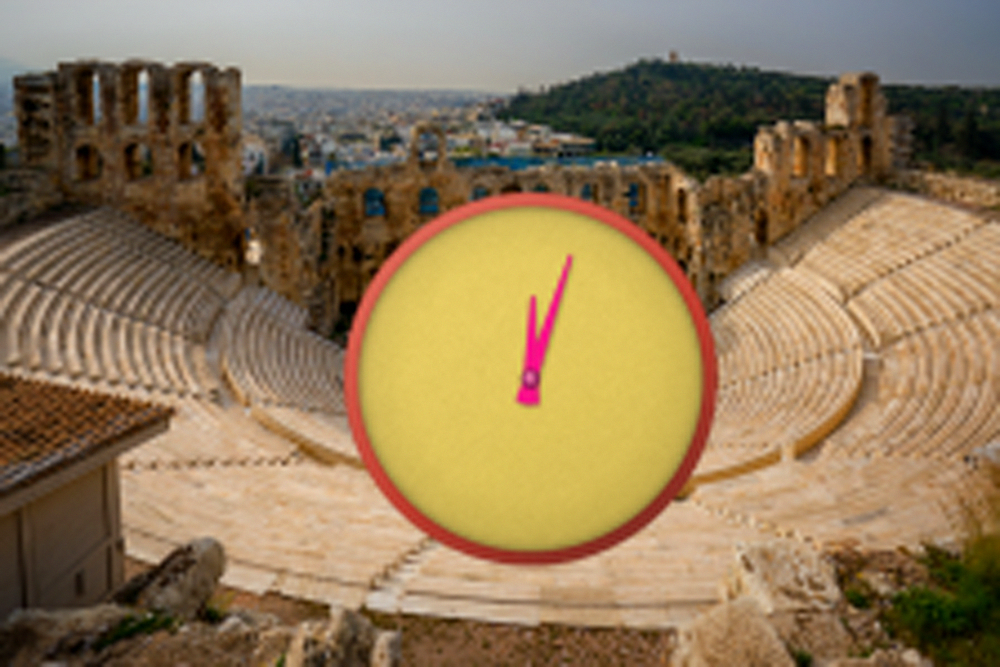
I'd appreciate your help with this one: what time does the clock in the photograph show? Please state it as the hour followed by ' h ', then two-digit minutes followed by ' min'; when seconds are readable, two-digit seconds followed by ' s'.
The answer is 12 h 03 min
